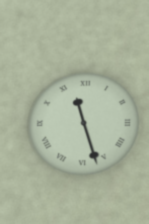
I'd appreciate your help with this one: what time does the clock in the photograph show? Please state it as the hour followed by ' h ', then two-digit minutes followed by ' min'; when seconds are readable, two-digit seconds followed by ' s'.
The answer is 11 h 27 min
